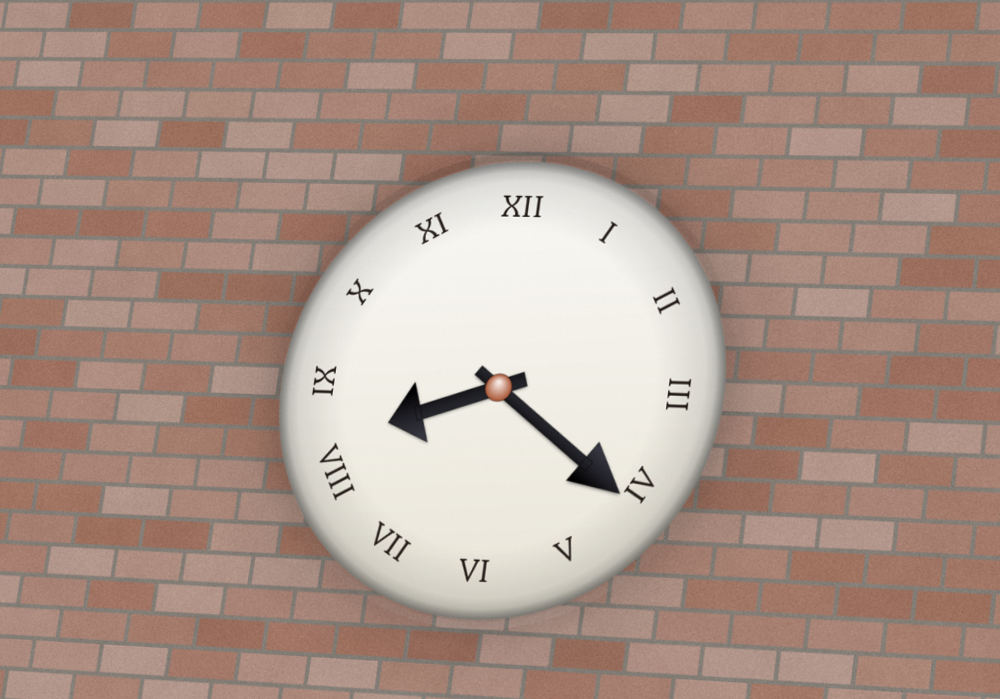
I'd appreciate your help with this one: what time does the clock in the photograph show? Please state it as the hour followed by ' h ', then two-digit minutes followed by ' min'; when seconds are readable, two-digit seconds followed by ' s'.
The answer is 8 h 21 min
